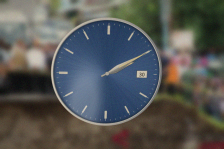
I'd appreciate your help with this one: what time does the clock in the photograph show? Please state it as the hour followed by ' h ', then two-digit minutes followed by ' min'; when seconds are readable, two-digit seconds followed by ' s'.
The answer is 2 h 10 min
